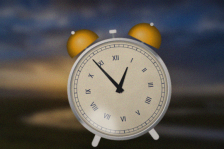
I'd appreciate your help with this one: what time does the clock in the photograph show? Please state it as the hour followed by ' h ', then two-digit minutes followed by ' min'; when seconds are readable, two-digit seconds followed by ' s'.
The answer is 12 h 54 min
